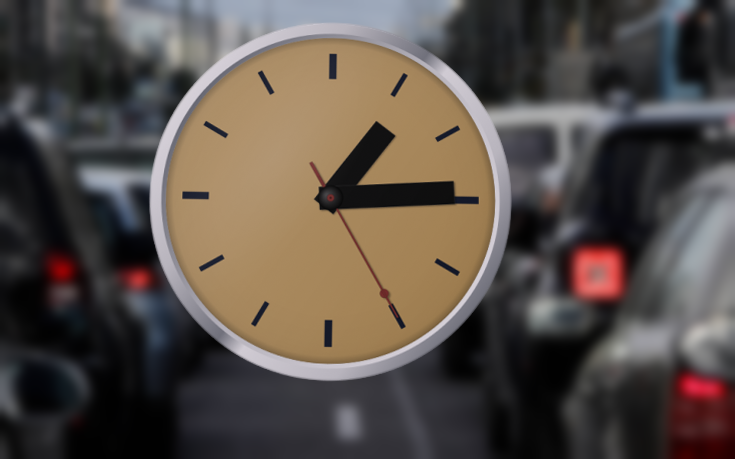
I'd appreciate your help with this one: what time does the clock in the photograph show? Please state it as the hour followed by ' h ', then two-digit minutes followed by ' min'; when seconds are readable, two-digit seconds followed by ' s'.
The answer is 1 h 14 min 25 s
